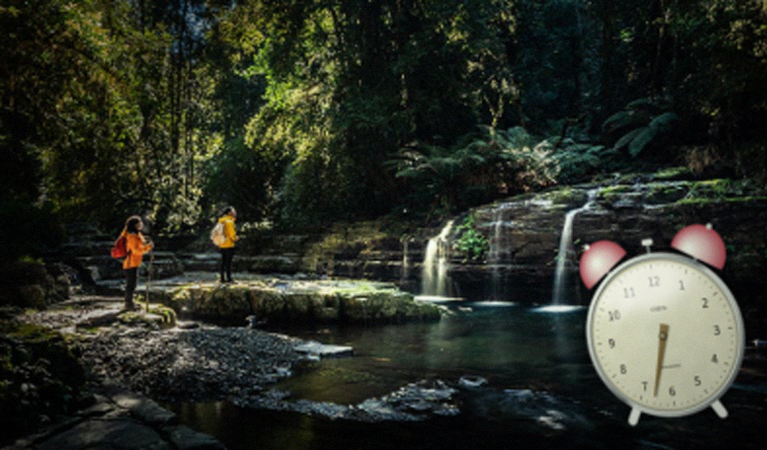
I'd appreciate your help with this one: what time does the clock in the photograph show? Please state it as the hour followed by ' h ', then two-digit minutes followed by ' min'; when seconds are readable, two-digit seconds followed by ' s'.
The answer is 6 h 33 min
